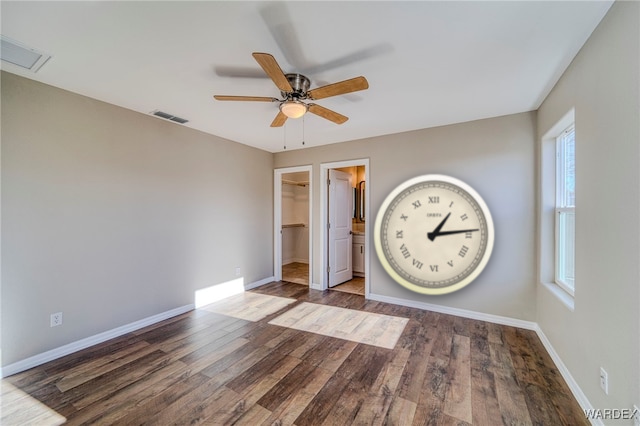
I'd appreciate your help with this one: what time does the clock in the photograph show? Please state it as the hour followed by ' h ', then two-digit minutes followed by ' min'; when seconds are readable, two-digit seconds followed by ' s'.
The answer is 1 h 14 min
